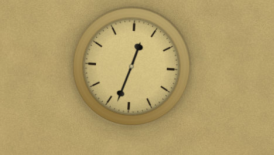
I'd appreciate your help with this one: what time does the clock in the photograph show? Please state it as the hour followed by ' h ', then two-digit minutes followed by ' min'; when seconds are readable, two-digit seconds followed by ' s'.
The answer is 12 h 33 min
